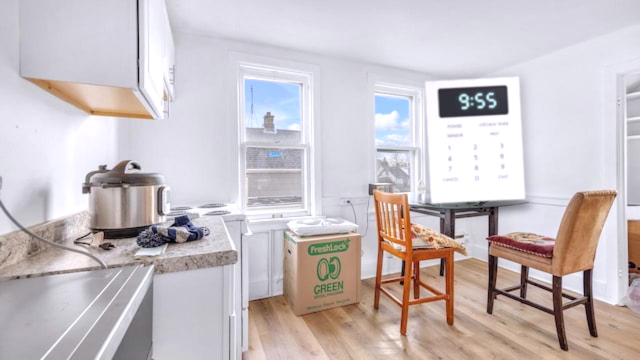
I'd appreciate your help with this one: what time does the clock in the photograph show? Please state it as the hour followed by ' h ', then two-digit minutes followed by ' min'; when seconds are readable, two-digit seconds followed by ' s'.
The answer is 9 h 55 min
